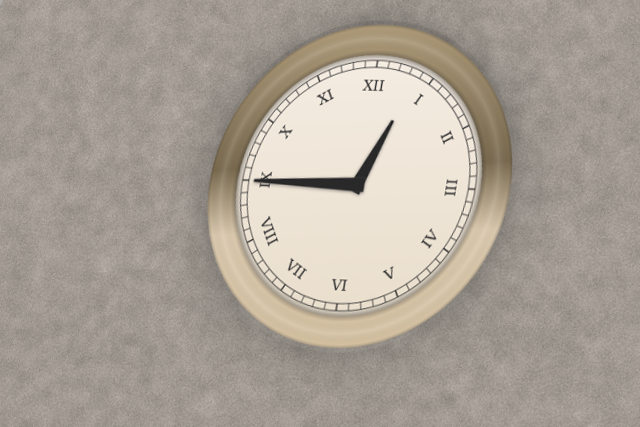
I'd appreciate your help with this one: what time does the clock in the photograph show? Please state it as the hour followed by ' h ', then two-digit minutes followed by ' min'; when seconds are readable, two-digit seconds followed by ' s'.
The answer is 12 h 45 min
